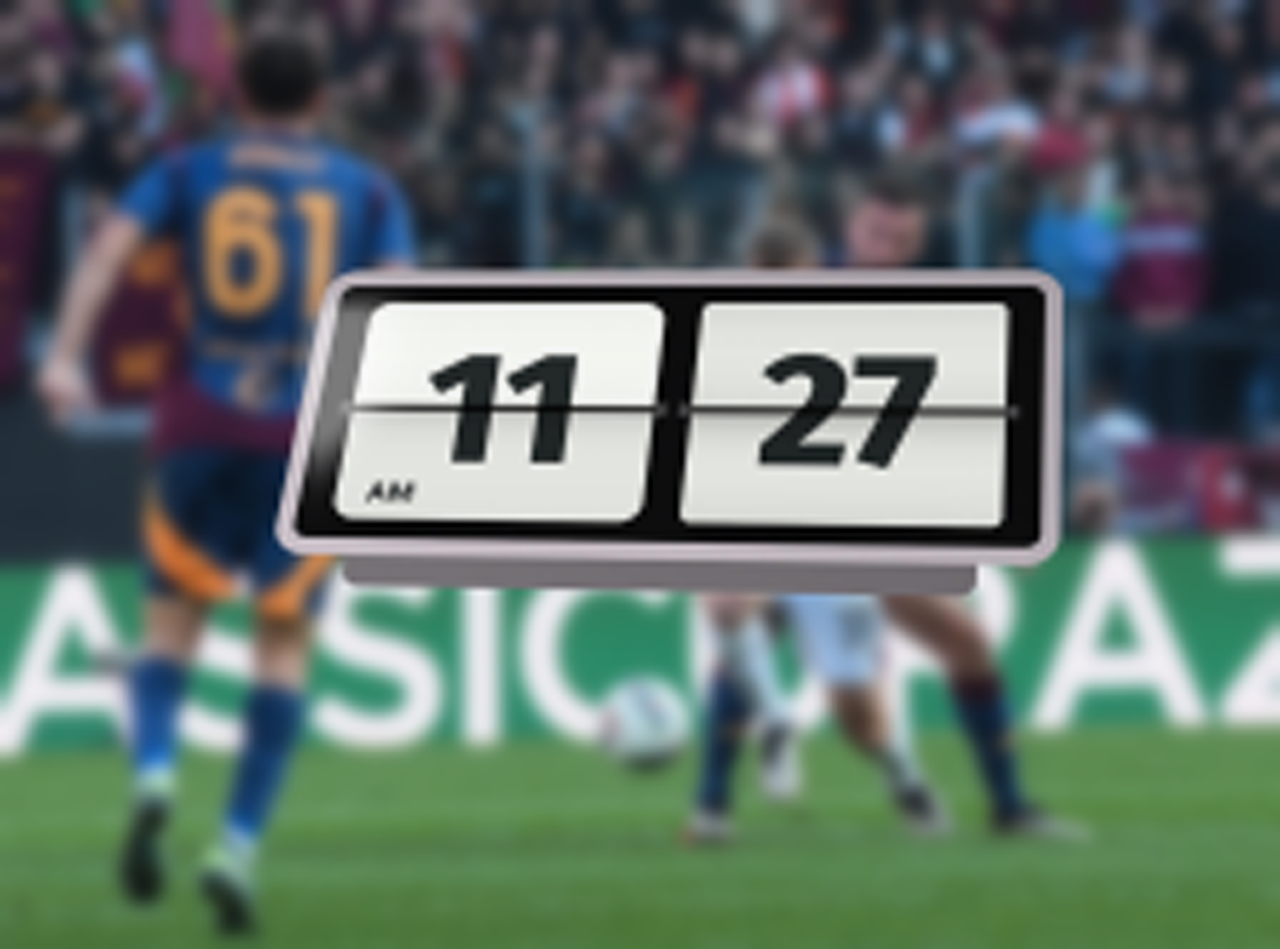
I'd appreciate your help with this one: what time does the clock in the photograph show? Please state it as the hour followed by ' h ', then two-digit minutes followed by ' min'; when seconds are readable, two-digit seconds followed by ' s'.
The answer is 11 h 27 min
